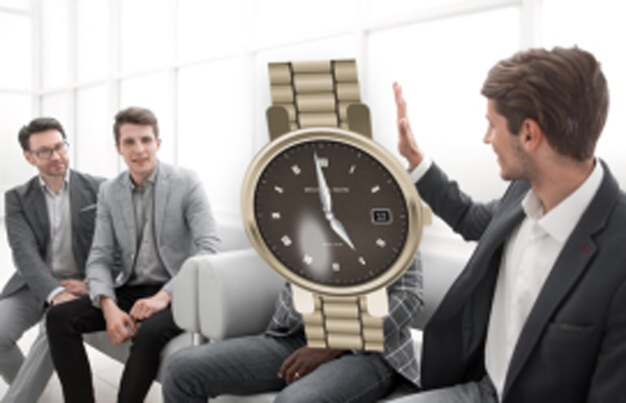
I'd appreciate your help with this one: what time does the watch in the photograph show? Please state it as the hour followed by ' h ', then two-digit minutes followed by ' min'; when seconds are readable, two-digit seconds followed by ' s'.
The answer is 4 h 59 min
